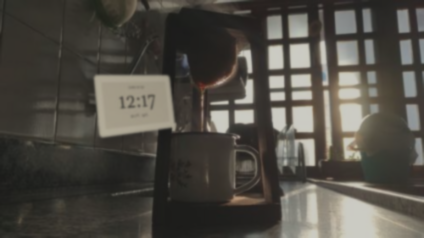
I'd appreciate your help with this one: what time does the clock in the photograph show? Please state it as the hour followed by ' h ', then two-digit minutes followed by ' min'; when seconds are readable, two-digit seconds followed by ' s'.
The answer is 12 h 17 min
